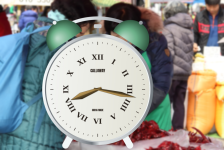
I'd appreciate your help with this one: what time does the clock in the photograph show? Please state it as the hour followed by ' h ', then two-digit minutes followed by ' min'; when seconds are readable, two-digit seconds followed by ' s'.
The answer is 8 h 17 min
